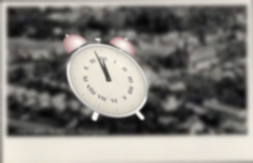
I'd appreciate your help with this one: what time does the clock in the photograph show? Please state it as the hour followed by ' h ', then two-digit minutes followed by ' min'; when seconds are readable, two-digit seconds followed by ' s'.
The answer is 11 h 58 min
